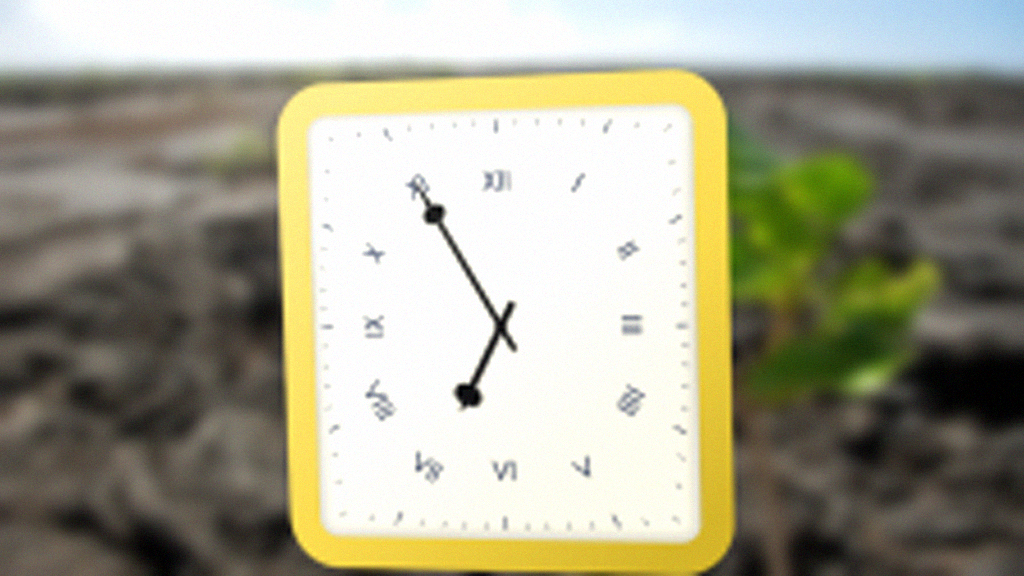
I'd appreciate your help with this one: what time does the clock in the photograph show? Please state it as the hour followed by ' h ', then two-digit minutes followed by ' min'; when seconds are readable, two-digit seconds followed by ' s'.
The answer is 6 h 55 min
